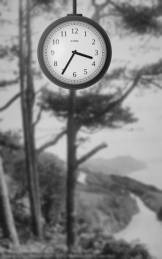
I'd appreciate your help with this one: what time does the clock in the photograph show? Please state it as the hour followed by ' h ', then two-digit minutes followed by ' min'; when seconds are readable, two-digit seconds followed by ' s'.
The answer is 3 h 35 min
